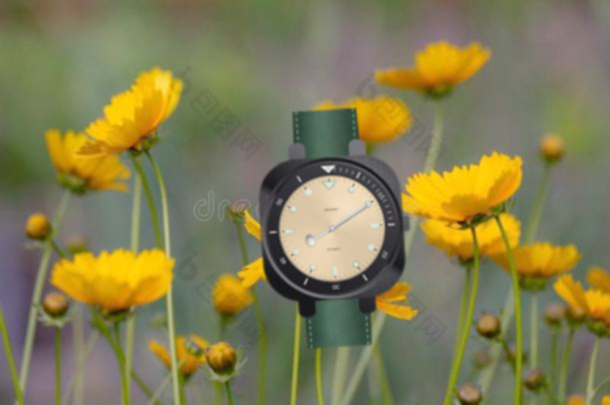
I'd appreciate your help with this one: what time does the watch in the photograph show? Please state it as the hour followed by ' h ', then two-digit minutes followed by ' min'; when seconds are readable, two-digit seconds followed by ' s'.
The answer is 8 h 10 min
